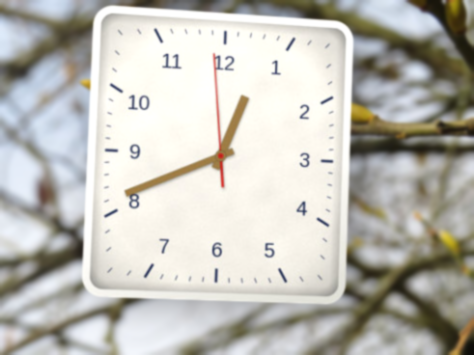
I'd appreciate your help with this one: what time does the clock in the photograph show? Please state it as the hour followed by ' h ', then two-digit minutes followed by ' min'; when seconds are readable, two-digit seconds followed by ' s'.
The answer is 12 h 40 min 59 s
